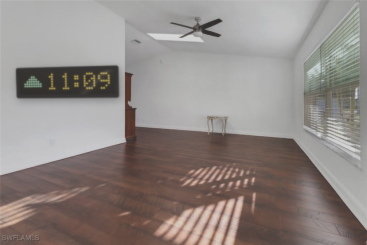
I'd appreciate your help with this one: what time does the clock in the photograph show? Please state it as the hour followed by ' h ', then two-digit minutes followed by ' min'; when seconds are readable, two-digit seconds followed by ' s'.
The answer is 11 h 09 min
